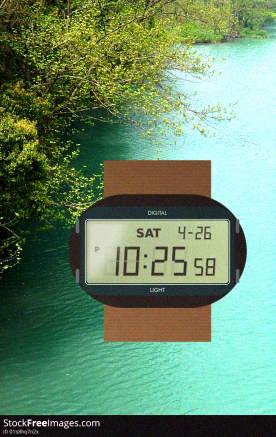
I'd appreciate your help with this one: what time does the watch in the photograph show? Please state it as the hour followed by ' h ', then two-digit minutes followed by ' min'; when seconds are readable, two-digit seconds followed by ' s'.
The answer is 10 h 25 min 58 s
